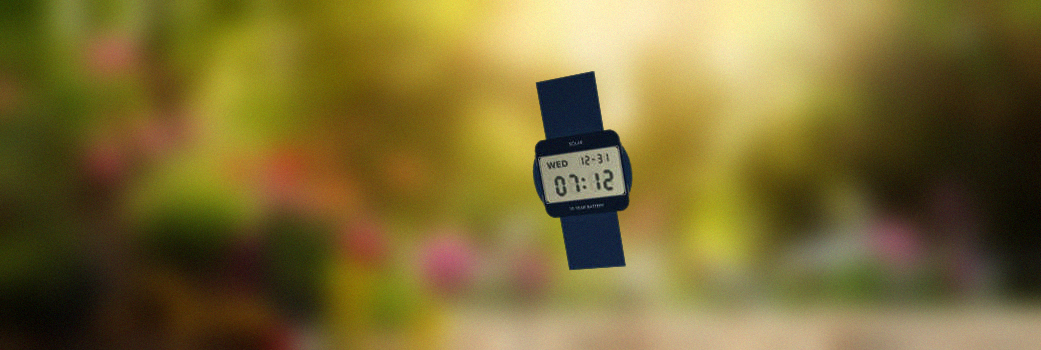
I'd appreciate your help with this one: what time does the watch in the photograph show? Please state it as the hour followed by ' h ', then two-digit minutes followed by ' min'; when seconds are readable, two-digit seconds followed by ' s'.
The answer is 7 h 12 min
